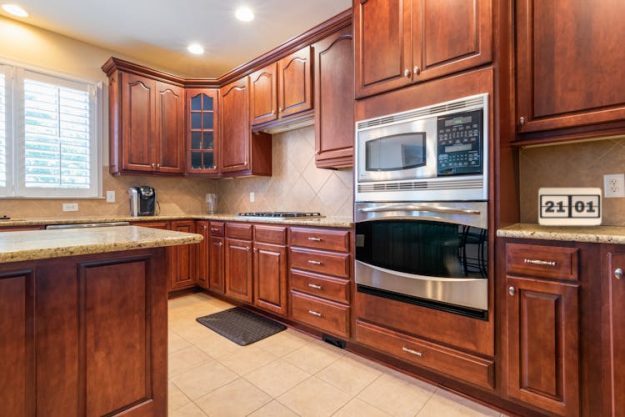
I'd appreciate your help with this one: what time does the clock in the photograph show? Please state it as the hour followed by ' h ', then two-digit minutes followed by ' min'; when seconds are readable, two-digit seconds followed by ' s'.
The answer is 21 h 01 min
